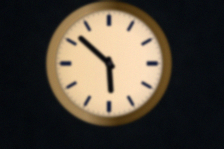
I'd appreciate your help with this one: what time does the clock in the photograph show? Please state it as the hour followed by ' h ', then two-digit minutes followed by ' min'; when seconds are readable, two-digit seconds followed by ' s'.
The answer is 5 h 52 min
